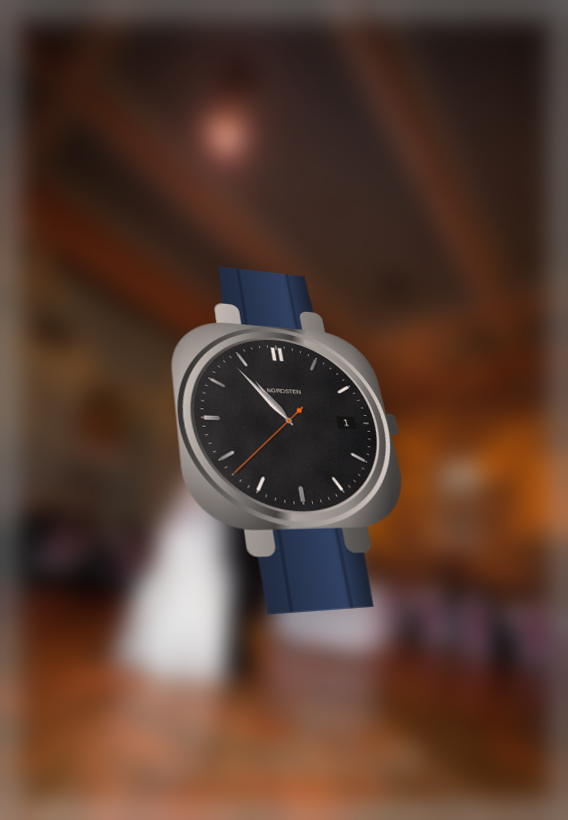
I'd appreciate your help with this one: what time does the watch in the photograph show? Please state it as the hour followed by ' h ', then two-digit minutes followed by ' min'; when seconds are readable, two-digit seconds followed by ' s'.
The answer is 10 h 53 min 38 s
